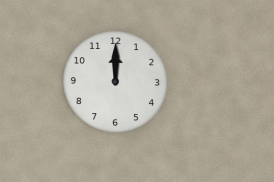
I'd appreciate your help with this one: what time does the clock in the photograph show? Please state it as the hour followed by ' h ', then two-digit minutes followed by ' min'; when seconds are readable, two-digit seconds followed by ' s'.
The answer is 12 h 00 min
